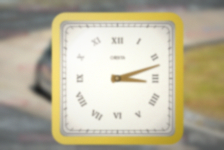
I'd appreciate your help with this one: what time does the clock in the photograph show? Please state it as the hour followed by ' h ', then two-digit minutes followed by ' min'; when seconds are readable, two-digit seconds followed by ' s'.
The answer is 3 h 12 min
